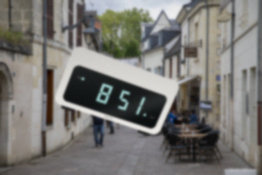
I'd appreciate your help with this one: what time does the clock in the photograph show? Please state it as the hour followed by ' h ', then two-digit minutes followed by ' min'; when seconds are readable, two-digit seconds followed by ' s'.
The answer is 8 h 51 min
